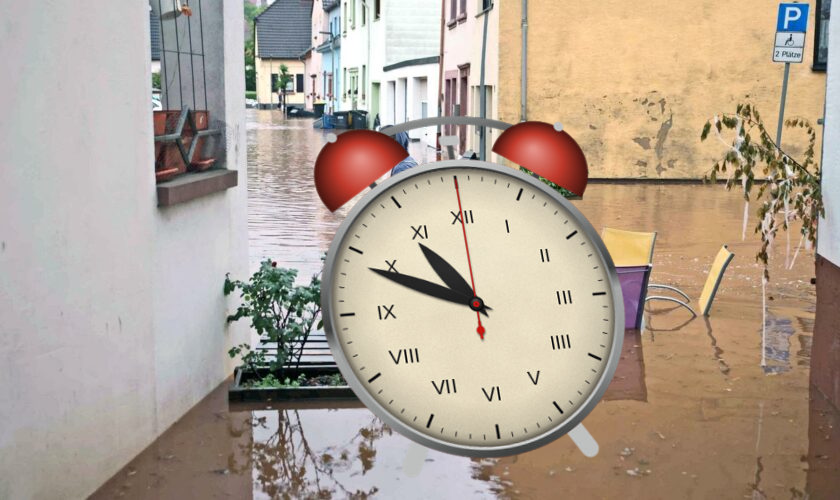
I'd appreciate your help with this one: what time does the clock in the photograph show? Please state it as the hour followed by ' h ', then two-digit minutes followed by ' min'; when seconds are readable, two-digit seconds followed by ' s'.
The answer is 10 h 49 min 00 s
